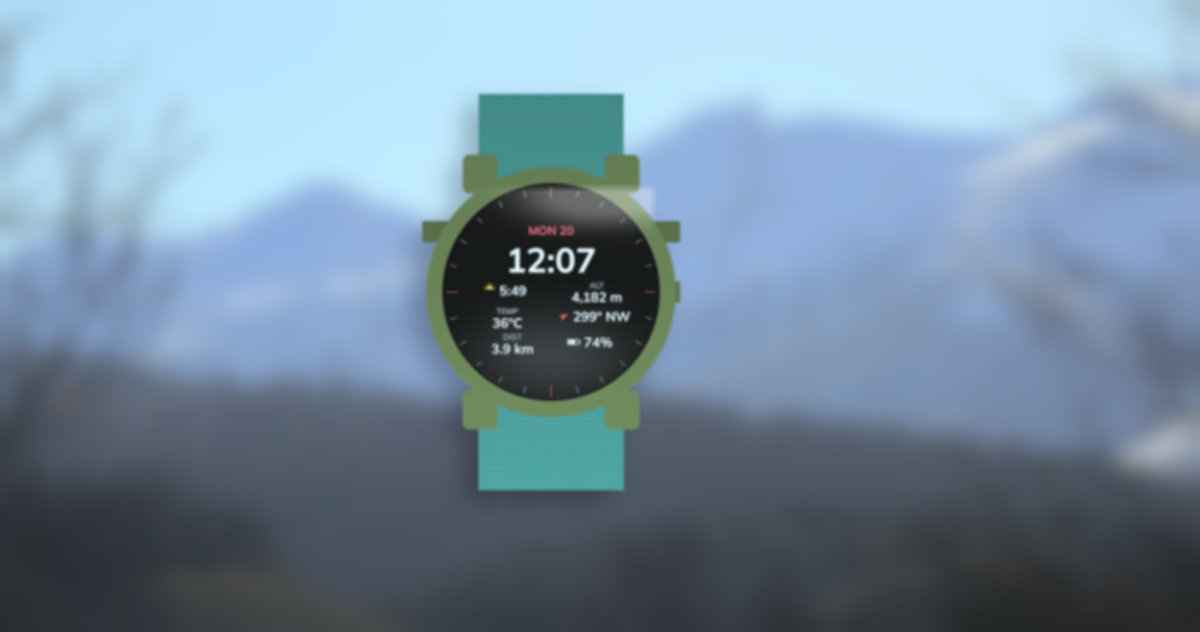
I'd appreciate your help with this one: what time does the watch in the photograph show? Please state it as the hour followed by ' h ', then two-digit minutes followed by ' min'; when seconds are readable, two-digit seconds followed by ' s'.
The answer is 12 h 07 min
